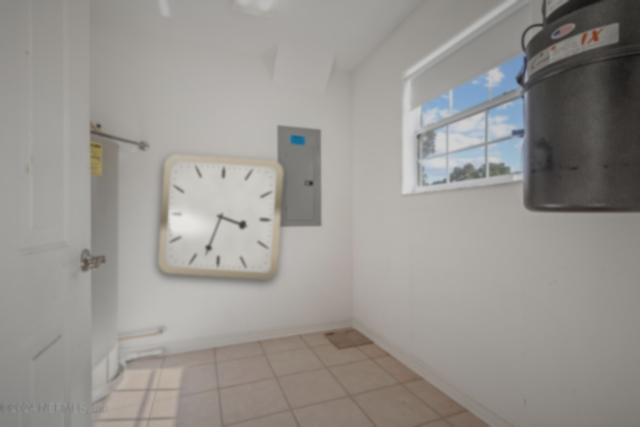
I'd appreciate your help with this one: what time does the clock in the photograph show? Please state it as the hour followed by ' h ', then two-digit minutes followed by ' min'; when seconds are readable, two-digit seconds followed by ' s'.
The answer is 3 h 33 min
